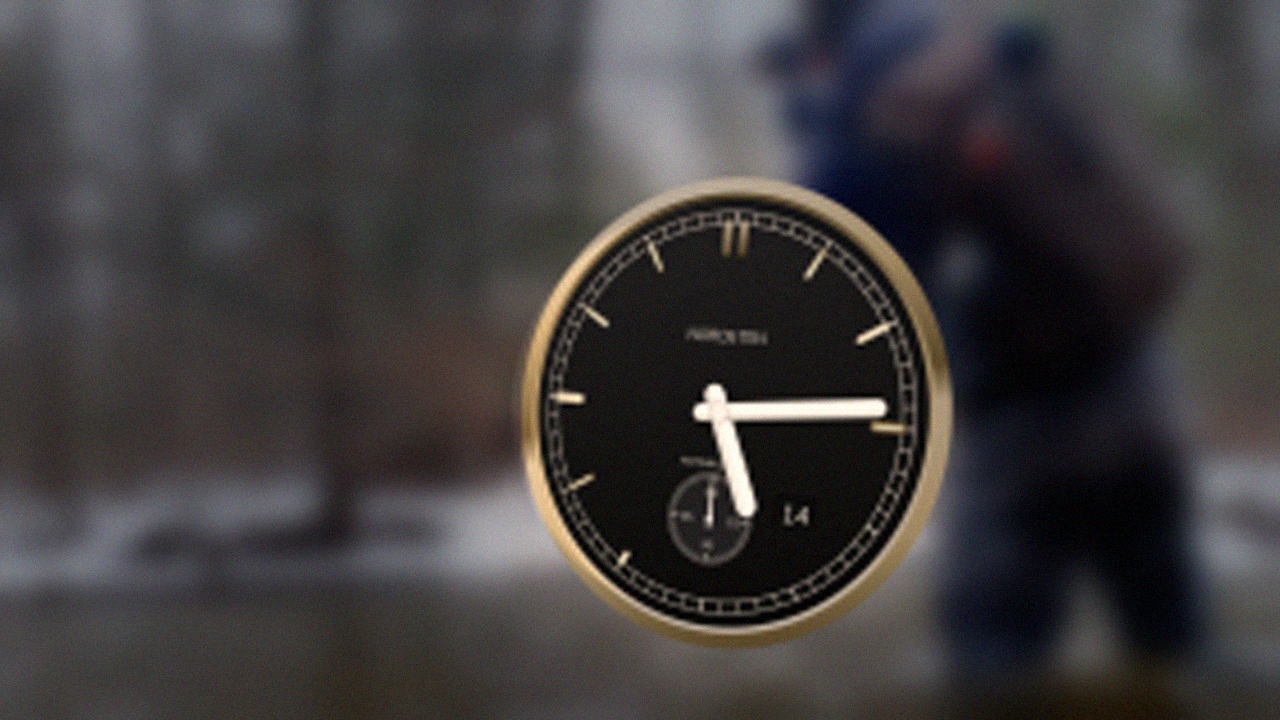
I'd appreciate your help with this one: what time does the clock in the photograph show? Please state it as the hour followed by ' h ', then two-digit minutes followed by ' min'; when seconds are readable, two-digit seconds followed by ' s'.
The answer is 5 h 14 min
